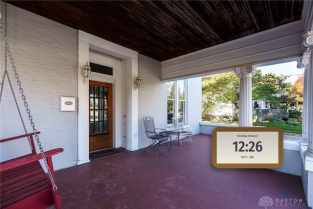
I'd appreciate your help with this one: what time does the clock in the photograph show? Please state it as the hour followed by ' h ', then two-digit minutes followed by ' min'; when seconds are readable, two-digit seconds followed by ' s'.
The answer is 12 h 26 min
